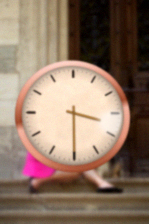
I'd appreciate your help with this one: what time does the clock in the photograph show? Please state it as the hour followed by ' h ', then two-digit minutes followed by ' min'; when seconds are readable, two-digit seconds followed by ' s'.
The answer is 3 h 30 min
